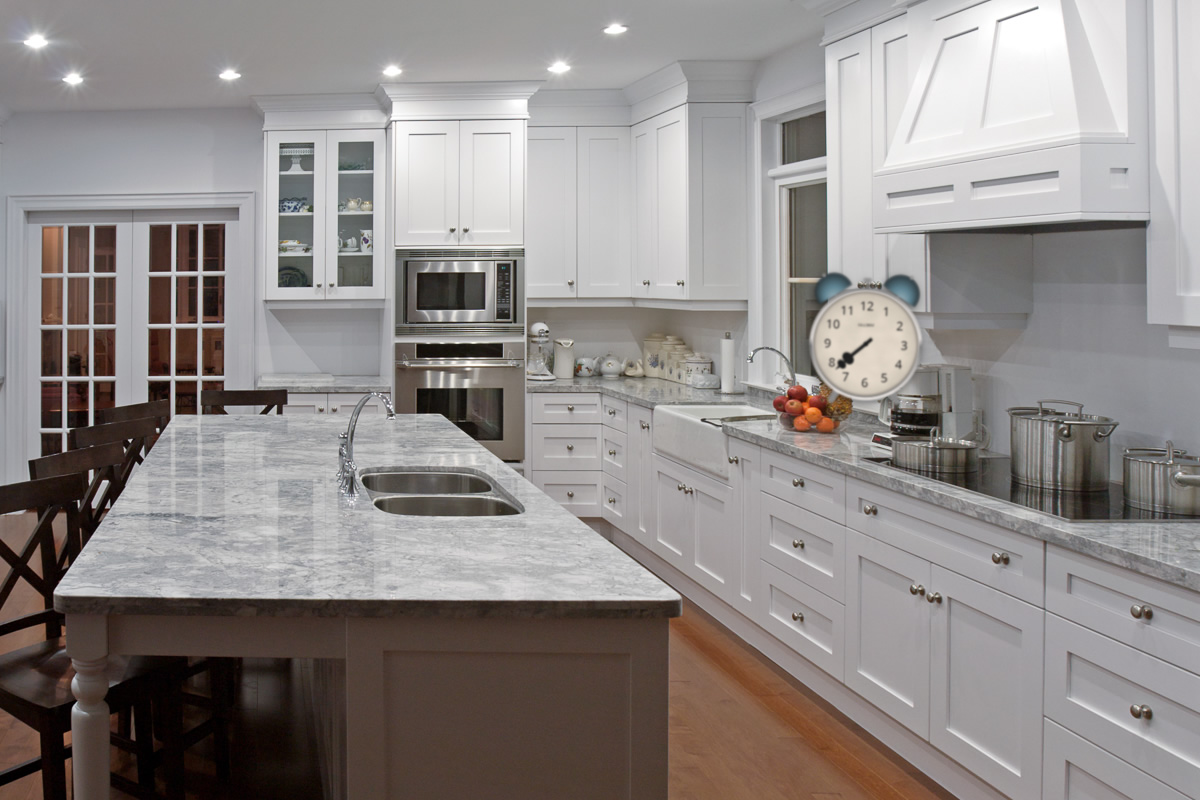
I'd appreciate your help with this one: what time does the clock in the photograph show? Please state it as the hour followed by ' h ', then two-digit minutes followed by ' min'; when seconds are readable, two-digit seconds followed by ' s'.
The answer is 7 h 38 min
